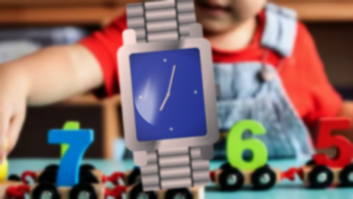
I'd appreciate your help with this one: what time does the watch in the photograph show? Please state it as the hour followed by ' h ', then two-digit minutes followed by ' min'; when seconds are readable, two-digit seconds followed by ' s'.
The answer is 7 h 03 min
